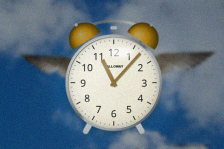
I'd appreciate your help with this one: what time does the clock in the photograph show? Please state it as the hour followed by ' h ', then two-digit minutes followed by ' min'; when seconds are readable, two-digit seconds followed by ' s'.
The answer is 11 h 07 min
